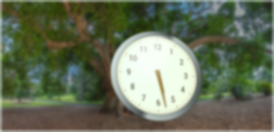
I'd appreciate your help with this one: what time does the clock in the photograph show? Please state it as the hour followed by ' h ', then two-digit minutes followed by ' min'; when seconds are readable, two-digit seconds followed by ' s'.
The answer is 5 h 28 min
